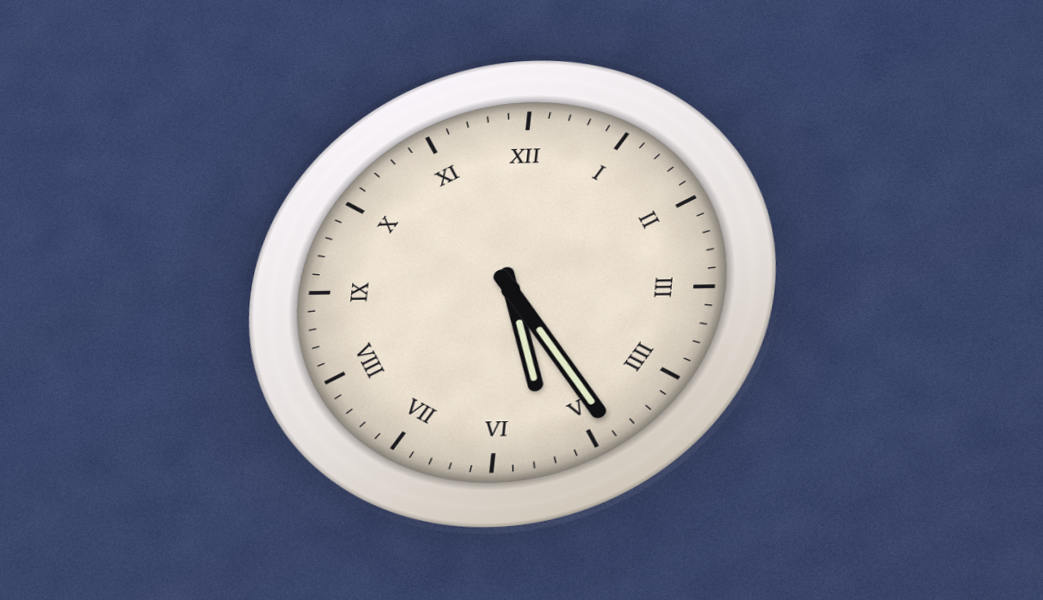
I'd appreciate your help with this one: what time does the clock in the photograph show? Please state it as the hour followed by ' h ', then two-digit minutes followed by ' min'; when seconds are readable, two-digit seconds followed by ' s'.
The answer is 5 h 24 min
